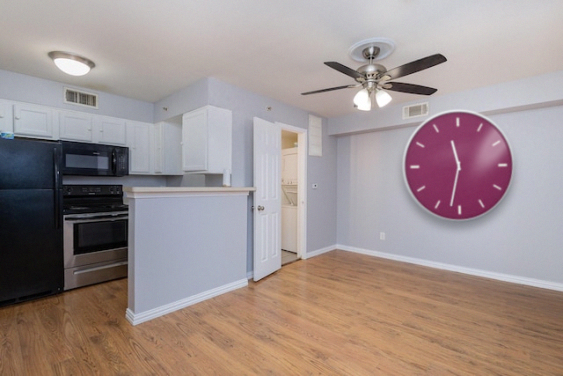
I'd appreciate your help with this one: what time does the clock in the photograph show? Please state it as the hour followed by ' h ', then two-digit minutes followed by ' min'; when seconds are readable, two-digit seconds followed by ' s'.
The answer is 11 h 32 min
